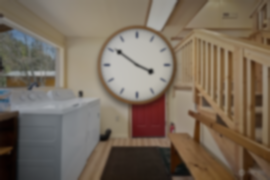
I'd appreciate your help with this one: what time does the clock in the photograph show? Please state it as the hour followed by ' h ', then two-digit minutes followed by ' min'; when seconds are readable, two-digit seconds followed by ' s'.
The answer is 3 h 51 min
